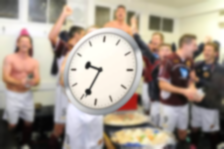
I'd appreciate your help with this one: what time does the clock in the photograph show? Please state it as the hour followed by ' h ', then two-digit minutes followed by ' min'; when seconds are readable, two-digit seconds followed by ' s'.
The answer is 9 h 34 min
